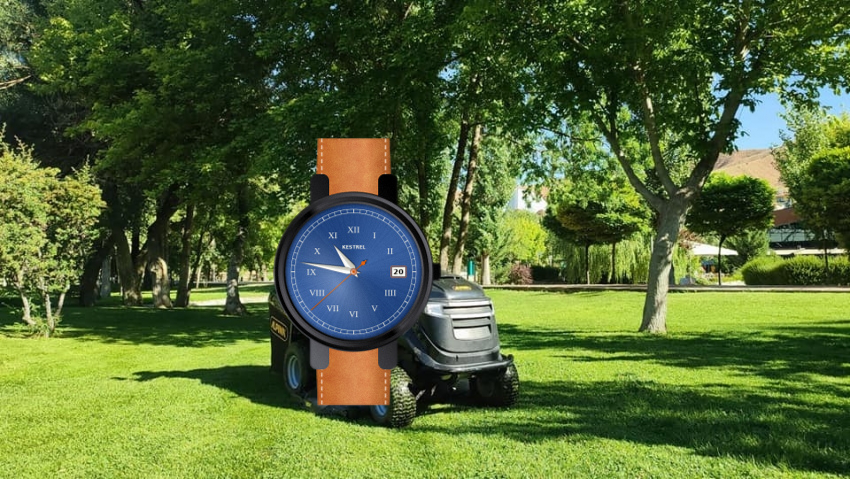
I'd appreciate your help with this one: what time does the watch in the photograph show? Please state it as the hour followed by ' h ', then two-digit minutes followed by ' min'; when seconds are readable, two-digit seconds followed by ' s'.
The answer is 10 h 46 min 38 s
